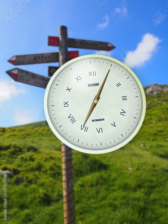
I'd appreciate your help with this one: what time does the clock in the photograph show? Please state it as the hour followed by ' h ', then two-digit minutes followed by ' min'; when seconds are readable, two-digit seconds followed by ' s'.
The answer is 7 h 05 min
